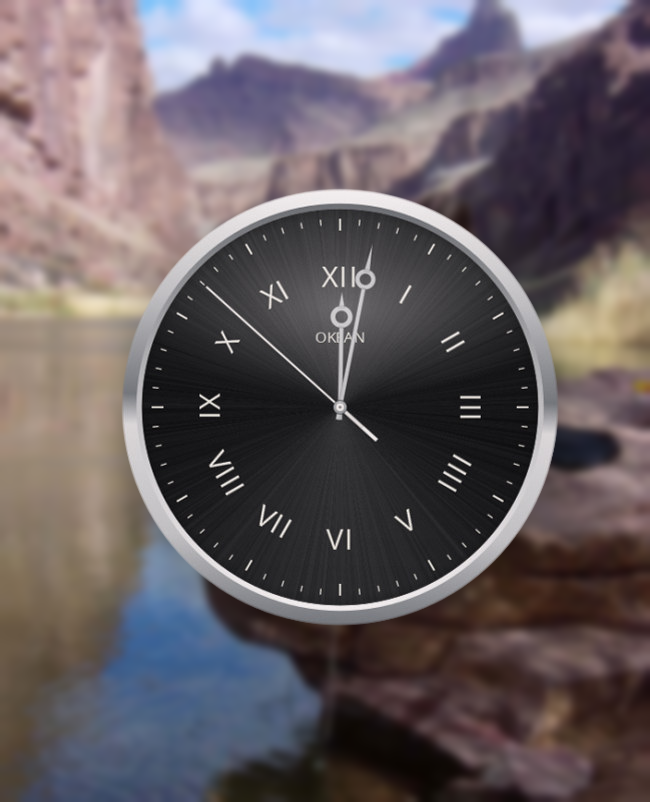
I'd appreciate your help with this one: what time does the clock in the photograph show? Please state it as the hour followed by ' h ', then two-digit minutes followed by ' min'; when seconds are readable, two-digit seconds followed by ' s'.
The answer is 12 h 01 min 52 s
